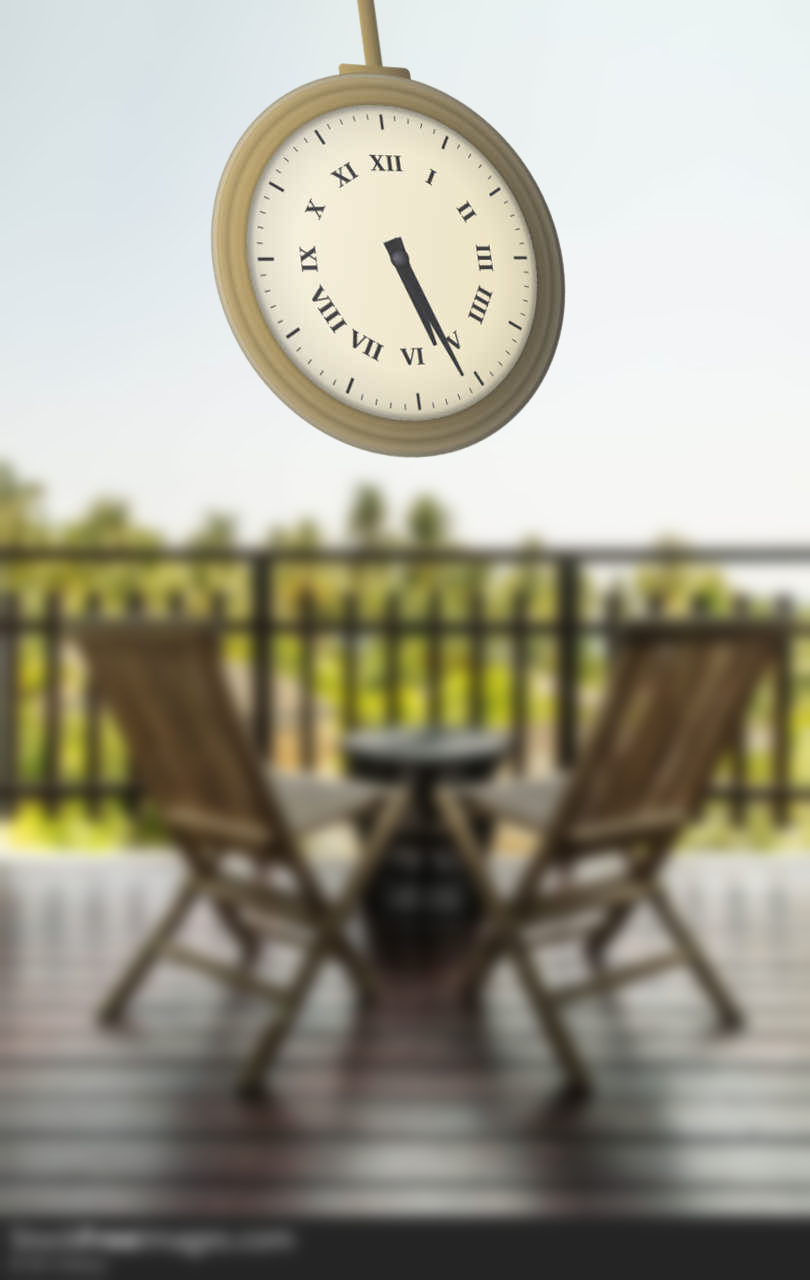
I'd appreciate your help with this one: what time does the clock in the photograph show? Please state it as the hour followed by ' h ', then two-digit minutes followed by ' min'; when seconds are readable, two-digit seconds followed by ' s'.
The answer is 5 h 26 min
